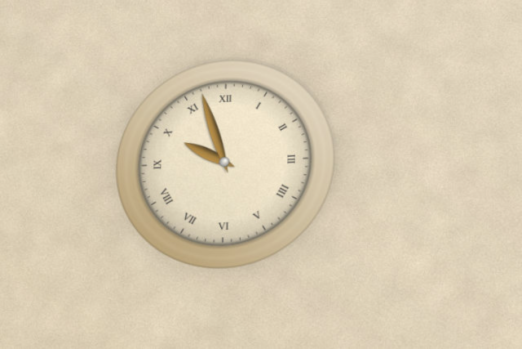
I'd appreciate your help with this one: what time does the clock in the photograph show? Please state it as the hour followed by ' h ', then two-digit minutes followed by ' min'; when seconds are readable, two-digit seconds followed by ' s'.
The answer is 9 h 57 min
